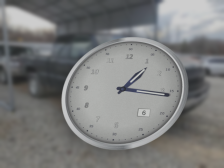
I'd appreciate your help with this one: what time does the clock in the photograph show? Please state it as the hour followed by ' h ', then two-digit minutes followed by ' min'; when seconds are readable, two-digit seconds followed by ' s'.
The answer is 1 h 16 min
